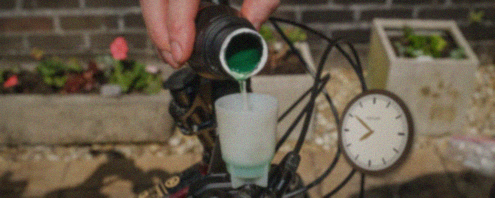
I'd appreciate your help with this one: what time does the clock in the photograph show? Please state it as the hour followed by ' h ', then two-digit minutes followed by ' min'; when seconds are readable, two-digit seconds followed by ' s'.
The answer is 7 h 51 min
